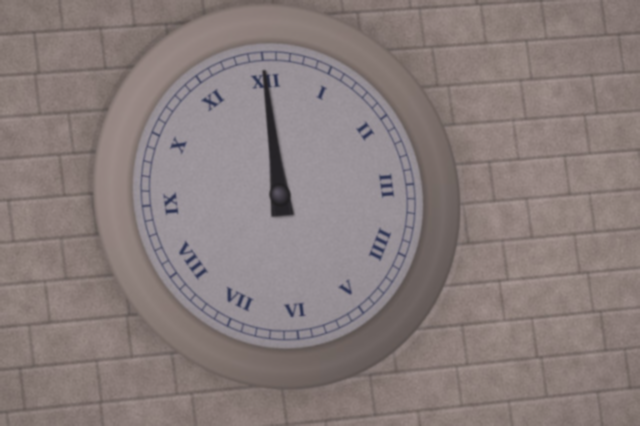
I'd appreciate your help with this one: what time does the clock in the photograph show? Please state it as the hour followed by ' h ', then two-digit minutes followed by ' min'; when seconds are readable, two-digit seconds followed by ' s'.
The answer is 12 h 00 min
